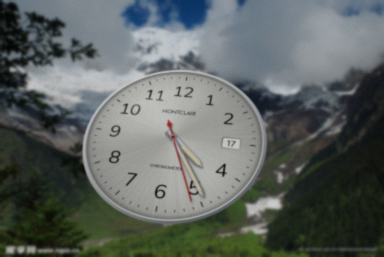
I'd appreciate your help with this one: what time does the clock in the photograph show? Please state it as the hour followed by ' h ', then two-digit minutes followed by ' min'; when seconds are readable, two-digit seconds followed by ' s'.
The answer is 4 h 24 min 26 s
